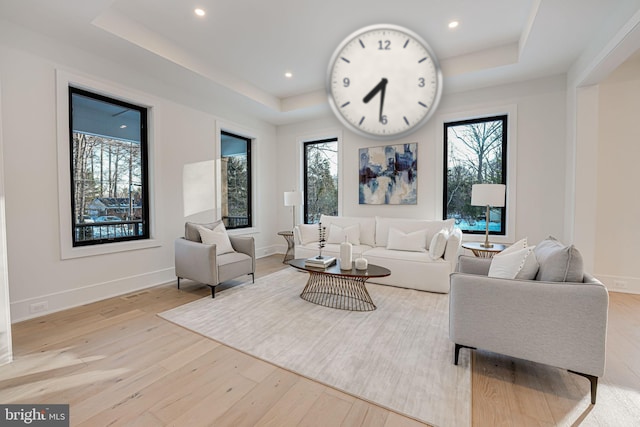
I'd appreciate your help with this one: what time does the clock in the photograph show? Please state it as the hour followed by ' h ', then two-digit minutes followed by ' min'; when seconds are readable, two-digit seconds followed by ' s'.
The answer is 7 h 31 min
